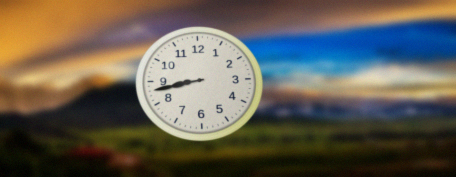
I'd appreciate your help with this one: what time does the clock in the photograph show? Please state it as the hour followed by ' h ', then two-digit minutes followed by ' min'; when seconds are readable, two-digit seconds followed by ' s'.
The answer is 8 h 43 min
